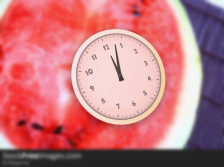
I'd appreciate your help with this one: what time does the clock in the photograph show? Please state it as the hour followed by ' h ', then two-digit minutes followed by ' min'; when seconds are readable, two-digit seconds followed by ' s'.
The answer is 12 h 03 min
